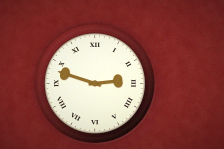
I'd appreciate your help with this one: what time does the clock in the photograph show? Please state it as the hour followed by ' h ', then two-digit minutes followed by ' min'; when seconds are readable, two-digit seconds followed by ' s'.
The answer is 2 h 48 min
